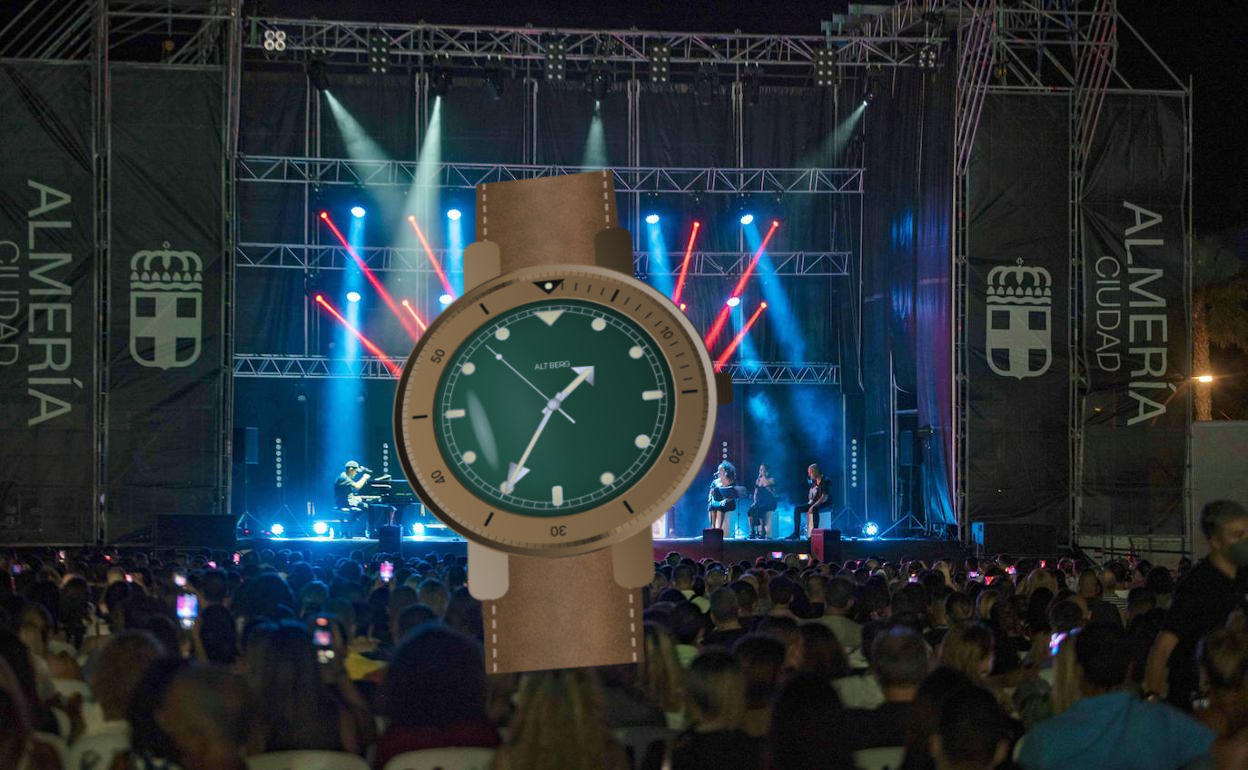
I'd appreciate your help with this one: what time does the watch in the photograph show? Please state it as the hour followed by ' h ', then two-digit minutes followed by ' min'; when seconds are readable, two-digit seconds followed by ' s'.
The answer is 1 h 34 min 53 s
